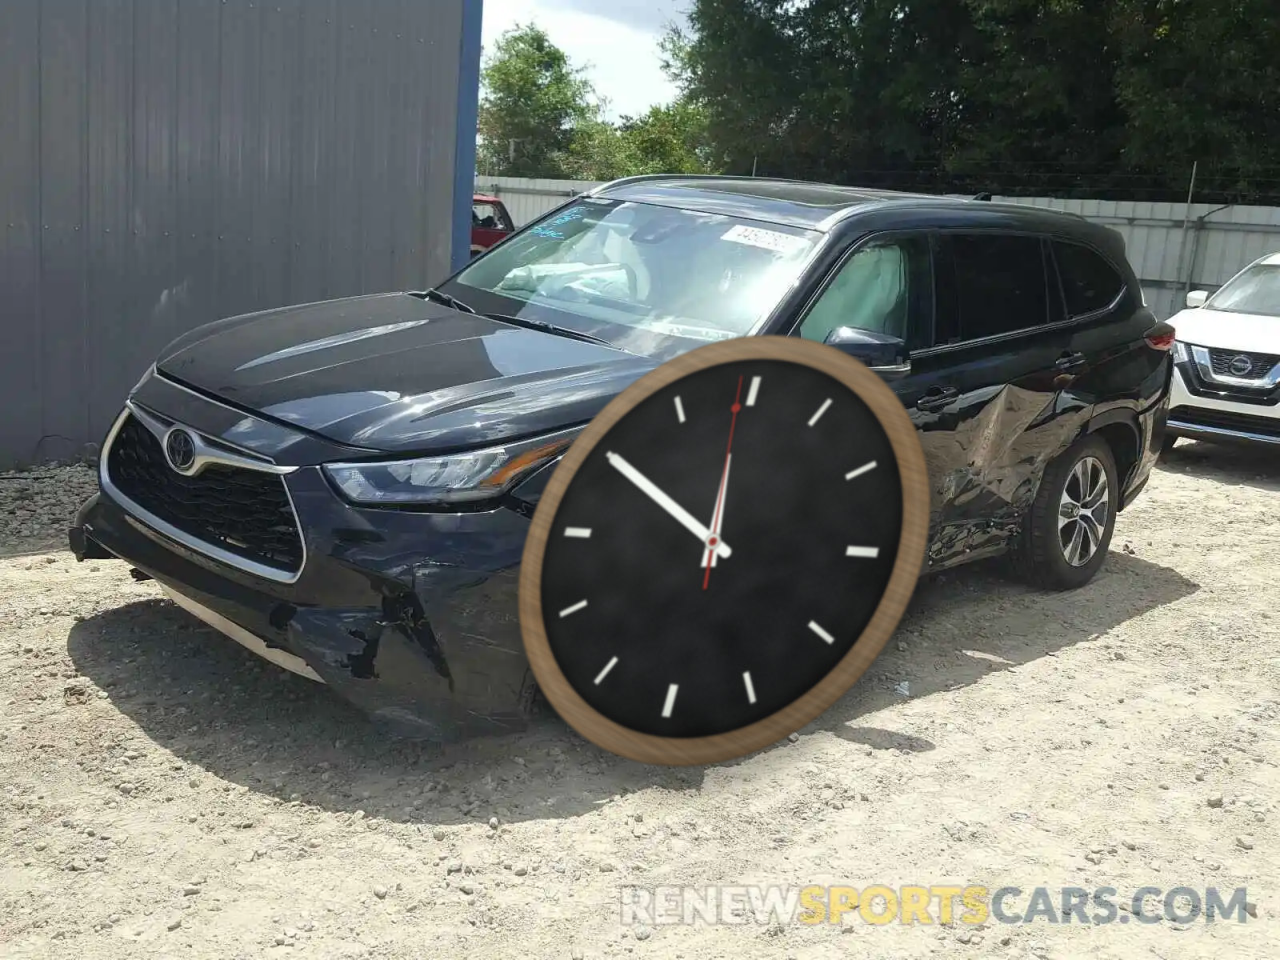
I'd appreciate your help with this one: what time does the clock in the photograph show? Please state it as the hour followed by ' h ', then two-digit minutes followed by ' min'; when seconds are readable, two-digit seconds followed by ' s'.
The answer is 11 h 49 min 59 s
